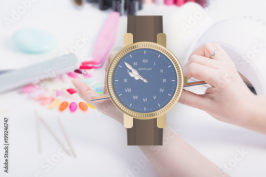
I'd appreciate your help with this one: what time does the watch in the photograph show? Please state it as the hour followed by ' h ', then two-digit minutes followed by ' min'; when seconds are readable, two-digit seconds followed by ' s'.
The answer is 9 h 52 min
